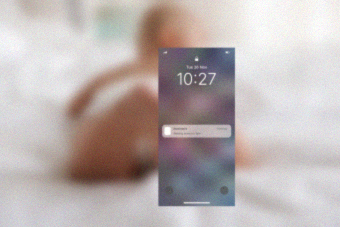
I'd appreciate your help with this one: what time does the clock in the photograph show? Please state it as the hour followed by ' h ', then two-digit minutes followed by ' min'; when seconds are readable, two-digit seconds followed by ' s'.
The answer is 10 h 27 min
